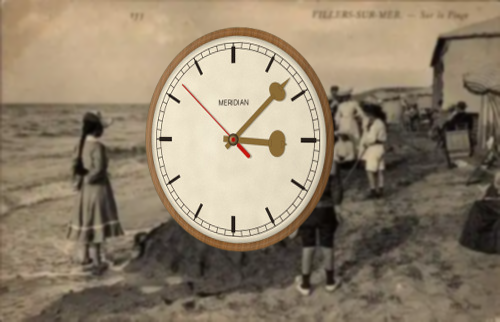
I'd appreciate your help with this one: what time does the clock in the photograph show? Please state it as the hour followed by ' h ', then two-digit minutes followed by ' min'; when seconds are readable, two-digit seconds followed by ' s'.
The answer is 3 h 07 min 52 s
